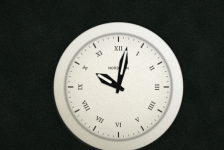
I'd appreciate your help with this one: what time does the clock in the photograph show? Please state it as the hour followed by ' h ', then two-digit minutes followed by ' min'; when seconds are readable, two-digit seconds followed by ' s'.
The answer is 10 h 02 min
